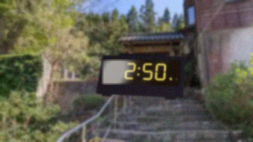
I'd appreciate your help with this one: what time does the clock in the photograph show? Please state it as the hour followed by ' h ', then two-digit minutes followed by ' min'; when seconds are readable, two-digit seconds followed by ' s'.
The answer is 2 h 50 min
